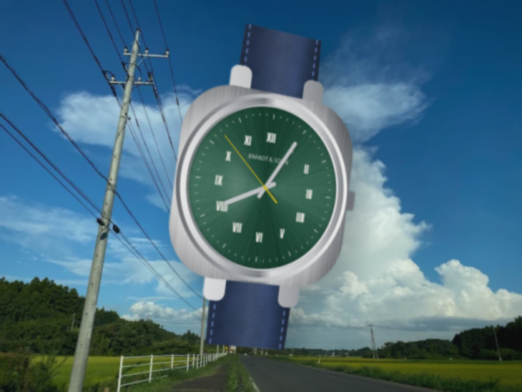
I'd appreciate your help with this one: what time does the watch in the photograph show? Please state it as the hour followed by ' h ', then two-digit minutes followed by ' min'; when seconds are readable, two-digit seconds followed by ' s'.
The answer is 8 h 04 min 52 s
